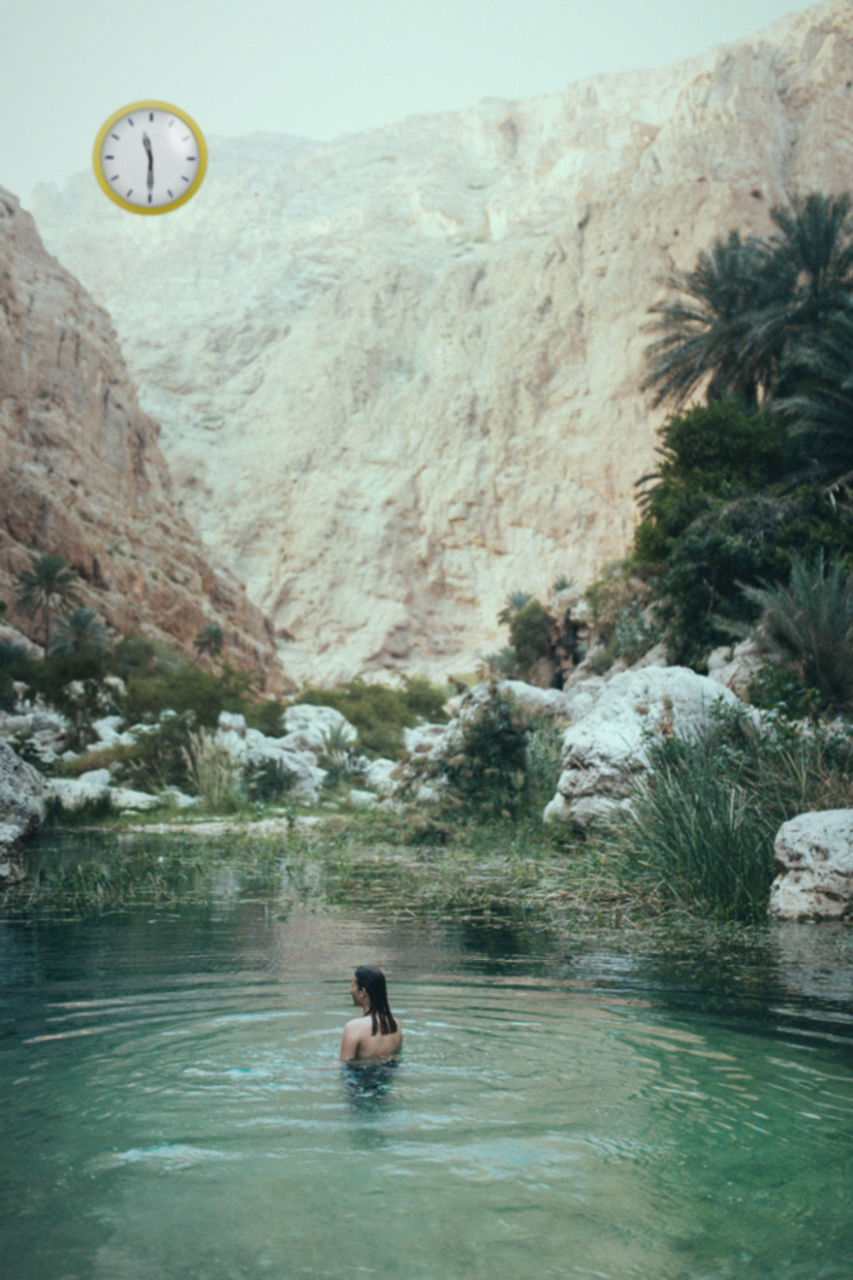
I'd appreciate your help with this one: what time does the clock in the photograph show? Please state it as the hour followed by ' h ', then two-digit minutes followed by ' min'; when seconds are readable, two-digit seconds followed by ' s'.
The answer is 11 h 30 min
